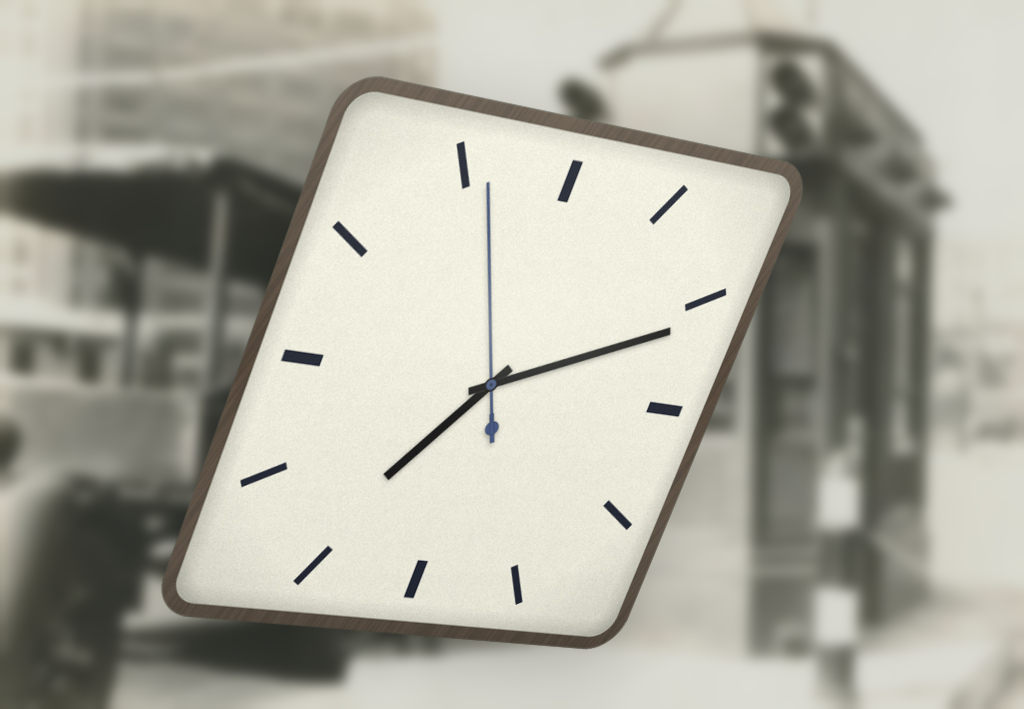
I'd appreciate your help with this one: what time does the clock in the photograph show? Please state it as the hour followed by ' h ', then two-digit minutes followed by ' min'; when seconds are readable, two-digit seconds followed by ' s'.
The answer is 7 h 10 min 56 s
